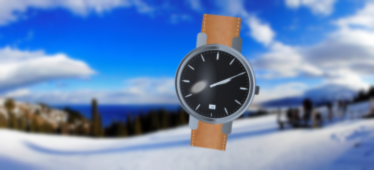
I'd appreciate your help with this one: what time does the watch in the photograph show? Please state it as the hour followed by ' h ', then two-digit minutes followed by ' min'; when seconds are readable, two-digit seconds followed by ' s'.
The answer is 2 h 10 min
